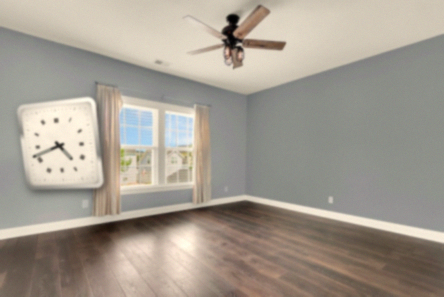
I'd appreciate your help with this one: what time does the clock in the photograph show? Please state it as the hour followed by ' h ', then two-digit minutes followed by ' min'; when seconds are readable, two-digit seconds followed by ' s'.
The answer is 4 h 42 min
